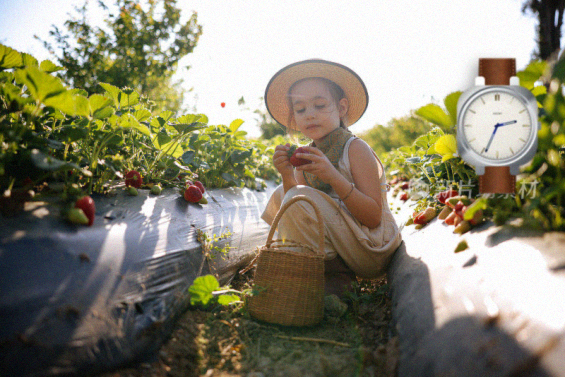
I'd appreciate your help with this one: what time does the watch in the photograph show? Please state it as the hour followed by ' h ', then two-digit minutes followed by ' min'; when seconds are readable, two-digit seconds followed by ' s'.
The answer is 2 h 34 min
